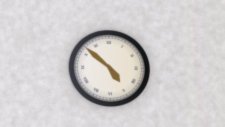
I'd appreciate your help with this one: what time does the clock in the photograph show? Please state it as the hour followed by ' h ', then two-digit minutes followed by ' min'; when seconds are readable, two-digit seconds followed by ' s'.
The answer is 4 h 52 min
